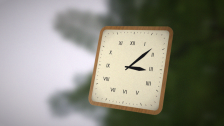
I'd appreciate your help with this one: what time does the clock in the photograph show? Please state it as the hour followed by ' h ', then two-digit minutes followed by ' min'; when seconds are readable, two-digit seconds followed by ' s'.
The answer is 3 h 08 min
